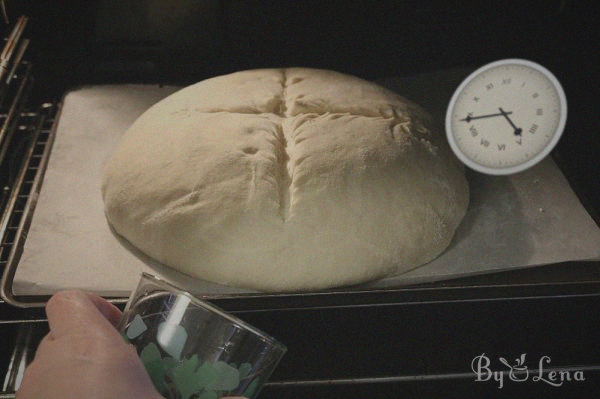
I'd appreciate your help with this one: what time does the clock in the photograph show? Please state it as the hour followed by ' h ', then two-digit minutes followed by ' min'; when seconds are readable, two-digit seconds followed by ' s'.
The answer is 4 h 44 min
